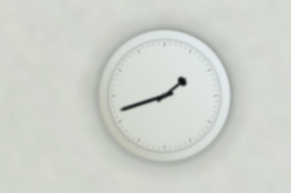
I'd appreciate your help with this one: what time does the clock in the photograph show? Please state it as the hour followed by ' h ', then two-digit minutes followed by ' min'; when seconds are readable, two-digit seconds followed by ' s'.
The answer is 1 h 42 min
